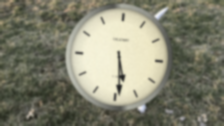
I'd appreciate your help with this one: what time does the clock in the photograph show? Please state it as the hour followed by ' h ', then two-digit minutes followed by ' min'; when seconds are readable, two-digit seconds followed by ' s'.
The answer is 5 h 29 min
